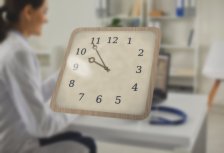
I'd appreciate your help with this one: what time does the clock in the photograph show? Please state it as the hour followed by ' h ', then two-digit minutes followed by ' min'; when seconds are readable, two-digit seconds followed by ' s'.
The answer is 9 h 54 min
